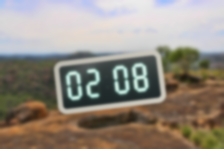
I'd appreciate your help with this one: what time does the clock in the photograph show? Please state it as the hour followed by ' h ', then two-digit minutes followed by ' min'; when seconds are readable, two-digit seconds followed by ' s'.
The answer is 2 h 08 min
